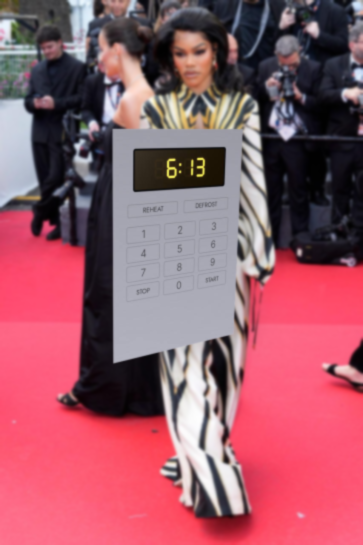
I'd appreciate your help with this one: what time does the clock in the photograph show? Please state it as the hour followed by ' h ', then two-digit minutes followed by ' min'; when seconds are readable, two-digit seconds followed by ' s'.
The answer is 6 h 13 min
